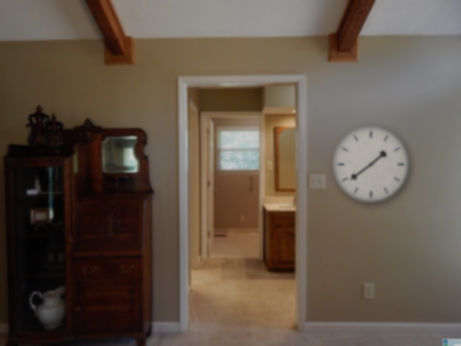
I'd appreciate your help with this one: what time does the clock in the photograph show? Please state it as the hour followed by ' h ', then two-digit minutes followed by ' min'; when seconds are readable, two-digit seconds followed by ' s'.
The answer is 1 h 39 min
